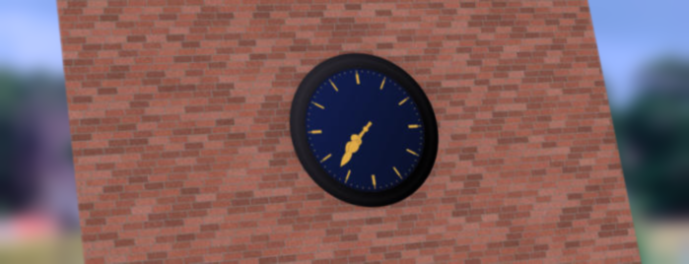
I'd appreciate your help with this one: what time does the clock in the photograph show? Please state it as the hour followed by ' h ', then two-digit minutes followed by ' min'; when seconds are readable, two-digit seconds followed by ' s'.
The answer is 7 h 37 min
